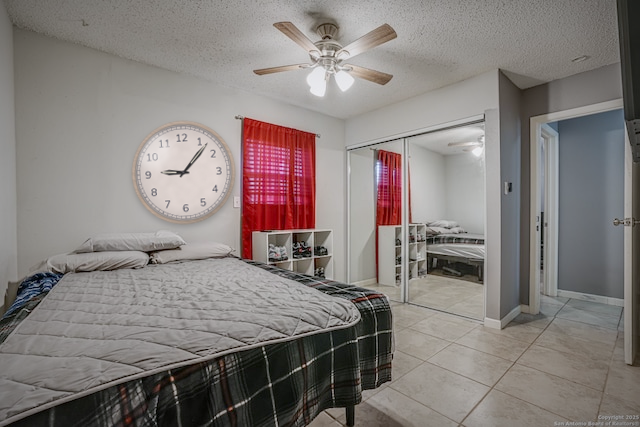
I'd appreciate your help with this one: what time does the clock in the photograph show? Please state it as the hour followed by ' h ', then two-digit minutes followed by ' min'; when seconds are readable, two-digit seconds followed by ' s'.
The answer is 9 h 07 min
